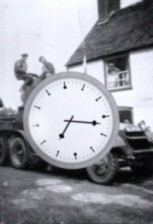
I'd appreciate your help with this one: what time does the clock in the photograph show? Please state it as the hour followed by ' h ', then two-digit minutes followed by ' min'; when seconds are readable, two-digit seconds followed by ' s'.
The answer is 7 h 17 min
